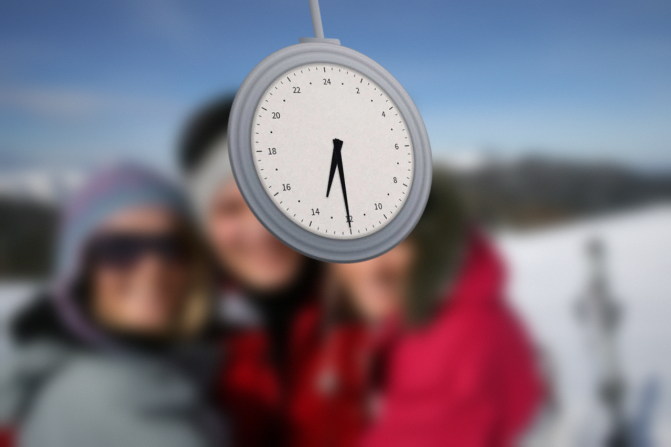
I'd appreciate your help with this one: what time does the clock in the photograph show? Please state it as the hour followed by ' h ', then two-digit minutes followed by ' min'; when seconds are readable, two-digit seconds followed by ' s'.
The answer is 13 h 30 min
